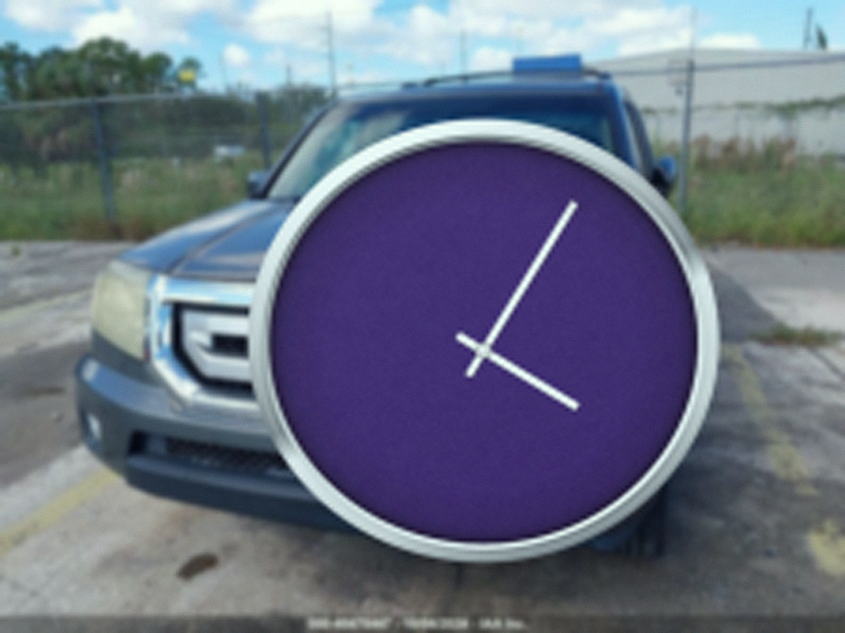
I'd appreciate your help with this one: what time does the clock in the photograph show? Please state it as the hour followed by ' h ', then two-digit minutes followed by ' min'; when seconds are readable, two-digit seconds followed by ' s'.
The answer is 4 h 05 min
